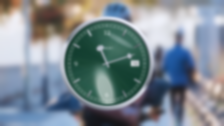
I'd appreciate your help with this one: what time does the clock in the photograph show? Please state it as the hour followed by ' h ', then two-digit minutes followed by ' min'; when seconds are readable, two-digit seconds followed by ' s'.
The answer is 11 h 12 min
